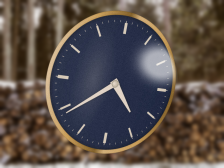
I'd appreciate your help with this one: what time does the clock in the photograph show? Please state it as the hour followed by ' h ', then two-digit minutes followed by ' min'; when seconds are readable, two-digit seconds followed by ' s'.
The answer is 4 h 39 min
